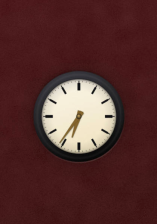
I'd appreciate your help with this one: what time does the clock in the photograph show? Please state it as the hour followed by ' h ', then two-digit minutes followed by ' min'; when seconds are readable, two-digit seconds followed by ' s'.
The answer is 6 h 36 min
